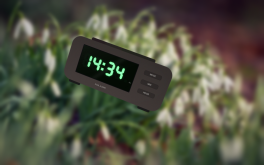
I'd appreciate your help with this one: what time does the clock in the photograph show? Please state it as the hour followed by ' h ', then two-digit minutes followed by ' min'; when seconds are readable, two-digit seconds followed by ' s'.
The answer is 14 h 34 min
